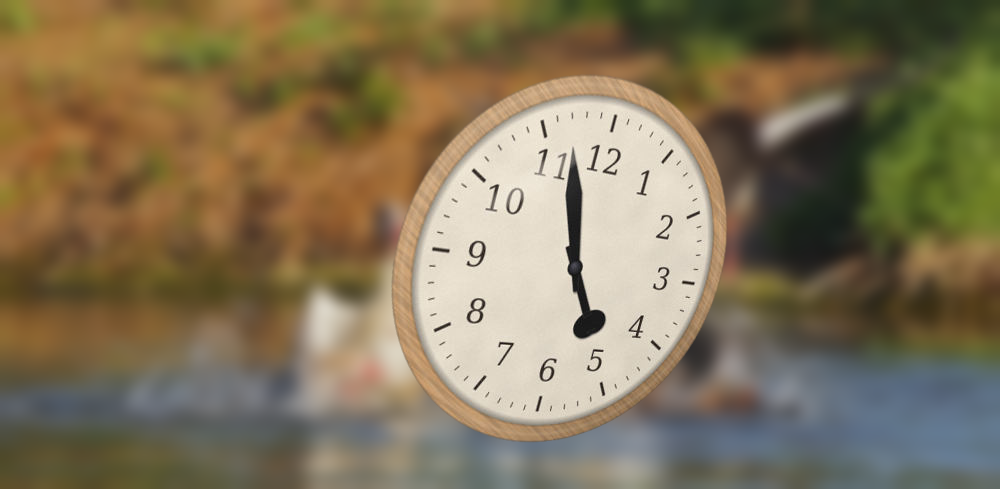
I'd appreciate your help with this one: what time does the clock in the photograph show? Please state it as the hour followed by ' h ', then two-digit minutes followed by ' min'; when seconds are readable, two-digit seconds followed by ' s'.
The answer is 4 h 57 min
